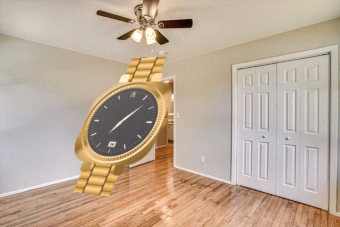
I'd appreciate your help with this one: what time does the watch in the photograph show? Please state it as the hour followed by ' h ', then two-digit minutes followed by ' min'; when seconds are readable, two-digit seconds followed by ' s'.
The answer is 7 h 07 min
